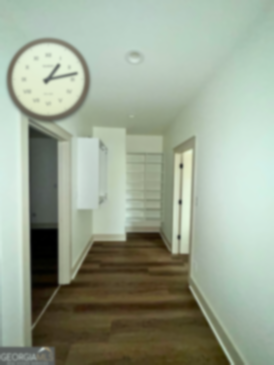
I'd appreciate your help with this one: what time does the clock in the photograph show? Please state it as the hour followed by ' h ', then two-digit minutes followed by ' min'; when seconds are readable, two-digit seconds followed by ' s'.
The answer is 1 h 13 min
